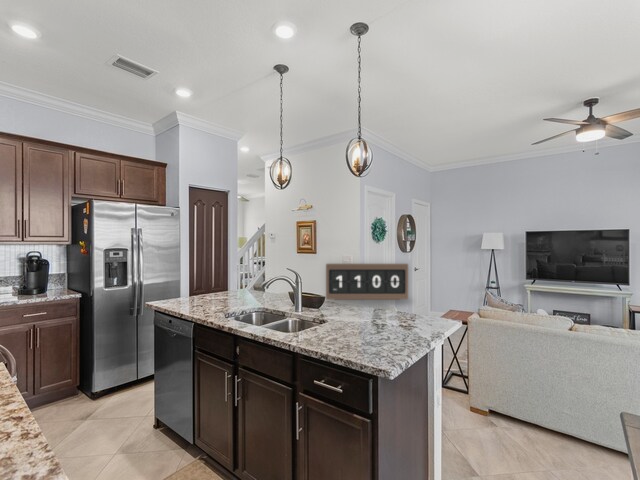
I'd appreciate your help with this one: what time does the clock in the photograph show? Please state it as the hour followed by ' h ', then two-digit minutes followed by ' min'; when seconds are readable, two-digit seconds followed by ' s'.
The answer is 11 h 00 min
